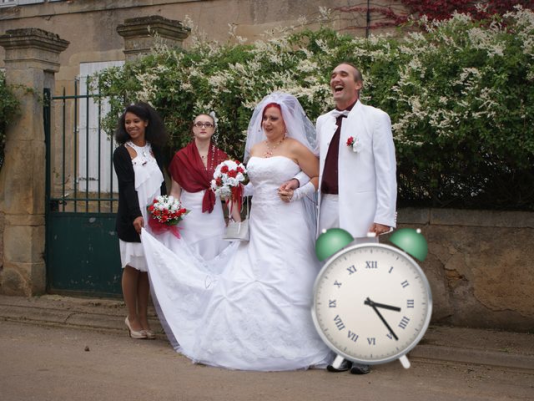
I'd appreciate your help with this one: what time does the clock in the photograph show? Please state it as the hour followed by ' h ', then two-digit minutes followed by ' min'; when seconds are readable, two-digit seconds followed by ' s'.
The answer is 3 h 24 min
